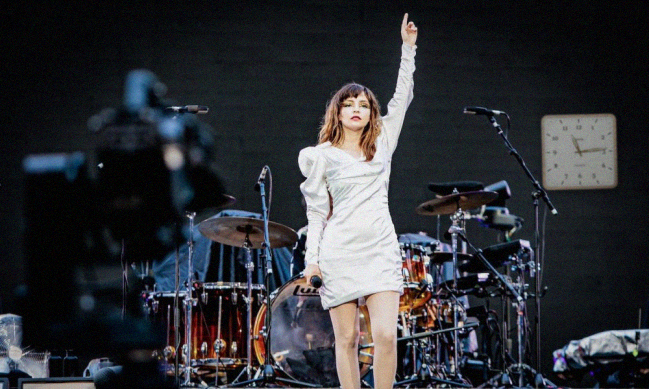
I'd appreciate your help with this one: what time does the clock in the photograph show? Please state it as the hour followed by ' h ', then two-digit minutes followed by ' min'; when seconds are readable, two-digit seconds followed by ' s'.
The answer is 11 h 14 min
